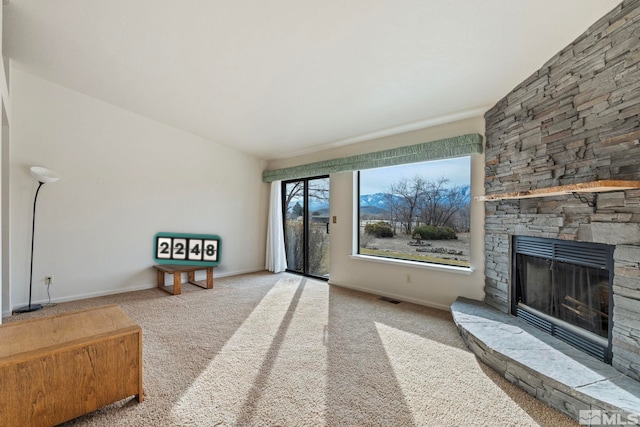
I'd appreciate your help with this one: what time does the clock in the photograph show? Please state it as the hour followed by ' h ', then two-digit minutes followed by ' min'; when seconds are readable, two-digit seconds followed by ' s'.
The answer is 22 h 48 min
